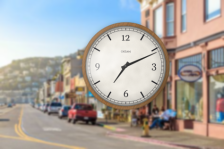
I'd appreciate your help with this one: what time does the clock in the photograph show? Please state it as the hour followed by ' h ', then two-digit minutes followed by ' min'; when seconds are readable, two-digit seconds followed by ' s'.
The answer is 7 h 11 min
